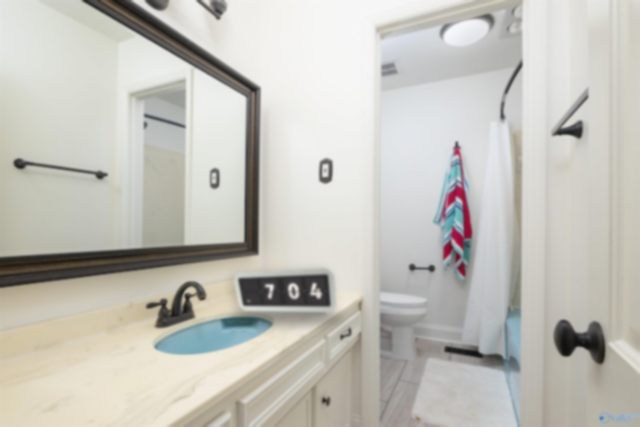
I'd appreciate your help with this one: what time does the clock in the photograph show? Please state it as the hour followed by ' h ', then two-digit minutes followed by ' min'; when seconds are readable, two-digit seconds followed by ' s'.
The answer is 7 h 04 min
